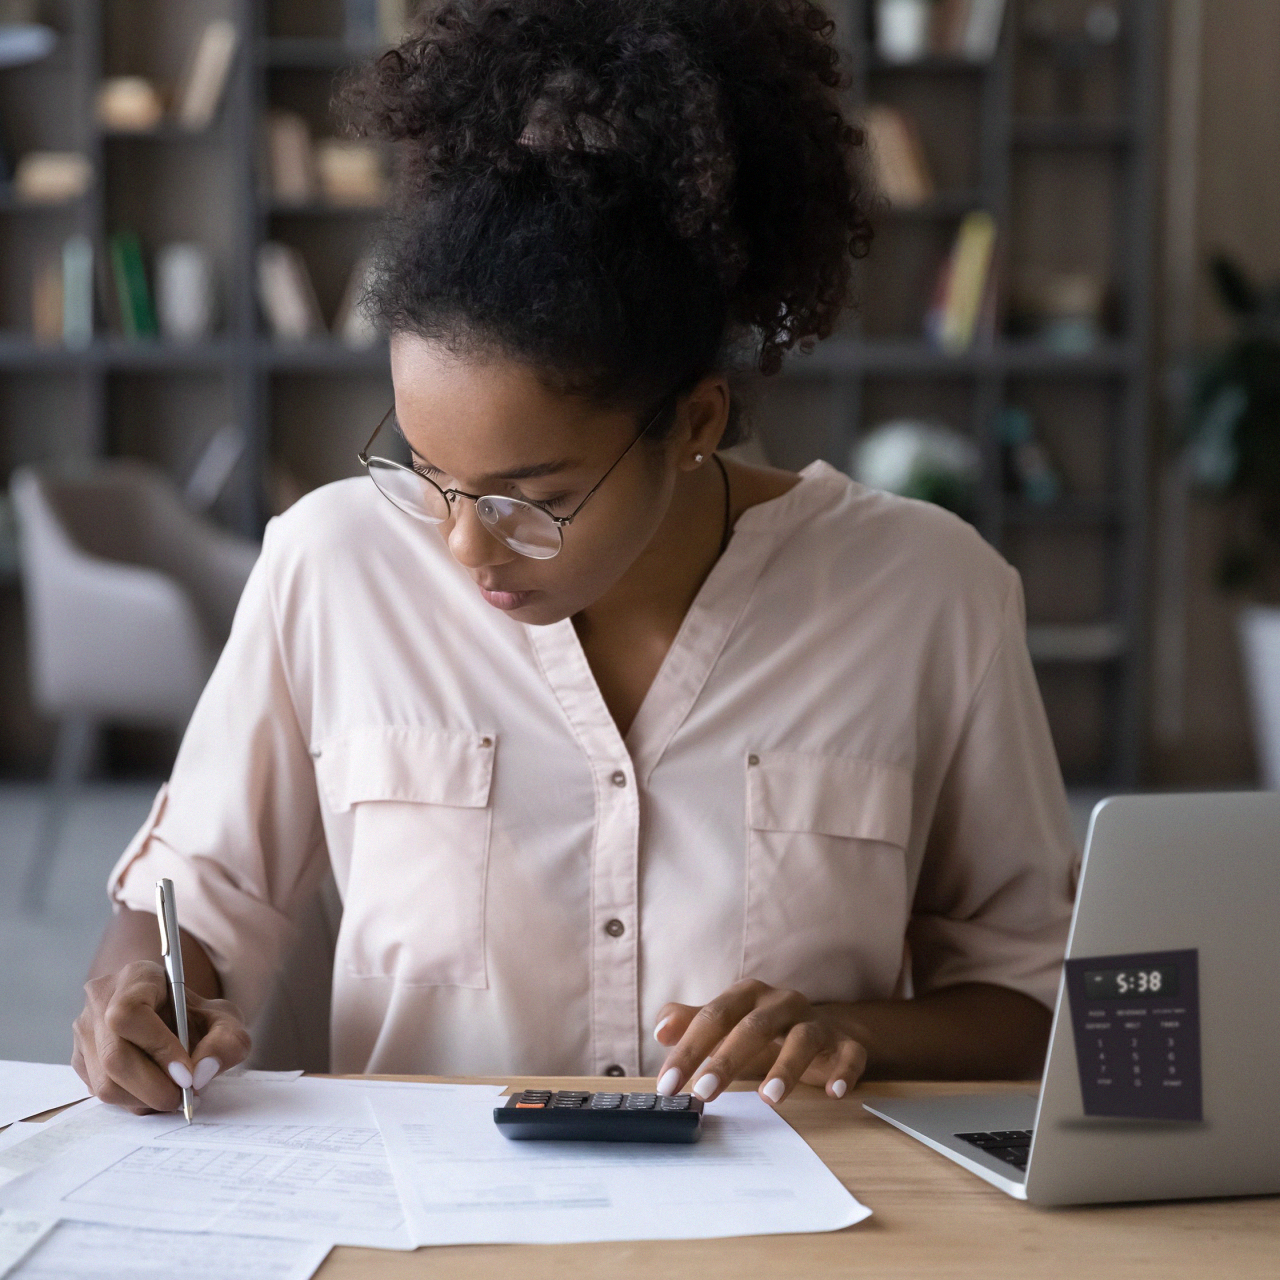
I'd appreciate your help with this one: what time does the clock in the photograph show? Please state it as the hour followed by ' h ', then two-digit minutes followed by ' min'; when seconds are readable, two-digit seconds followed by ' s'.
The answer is 5 h 38 min
